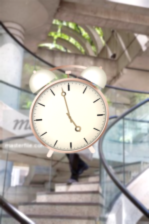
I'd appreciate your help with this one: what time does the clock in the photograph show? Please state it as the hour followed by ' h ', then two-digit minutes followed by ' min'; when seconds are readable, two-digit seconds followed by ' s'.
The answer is 4 h 58 min
